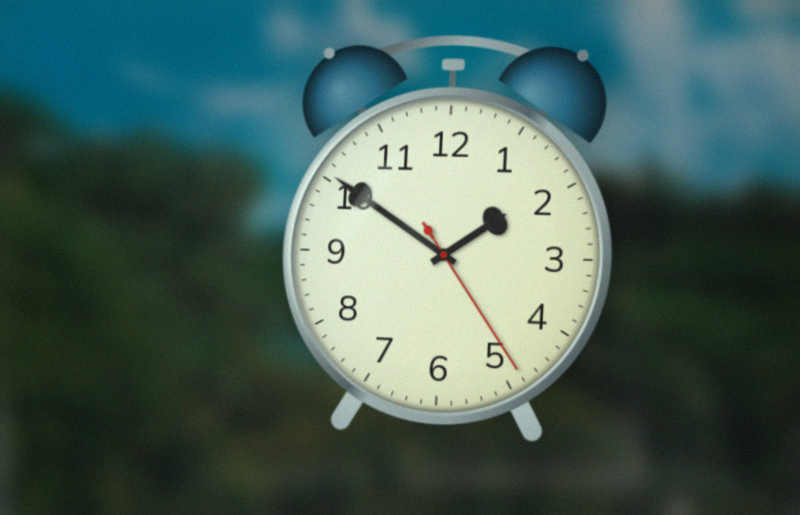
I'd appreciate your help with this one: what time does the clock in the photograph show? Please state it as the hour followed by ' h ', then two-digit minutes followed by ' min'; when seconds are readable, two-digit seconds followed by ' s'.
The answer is 1 h 50 min 24 s
